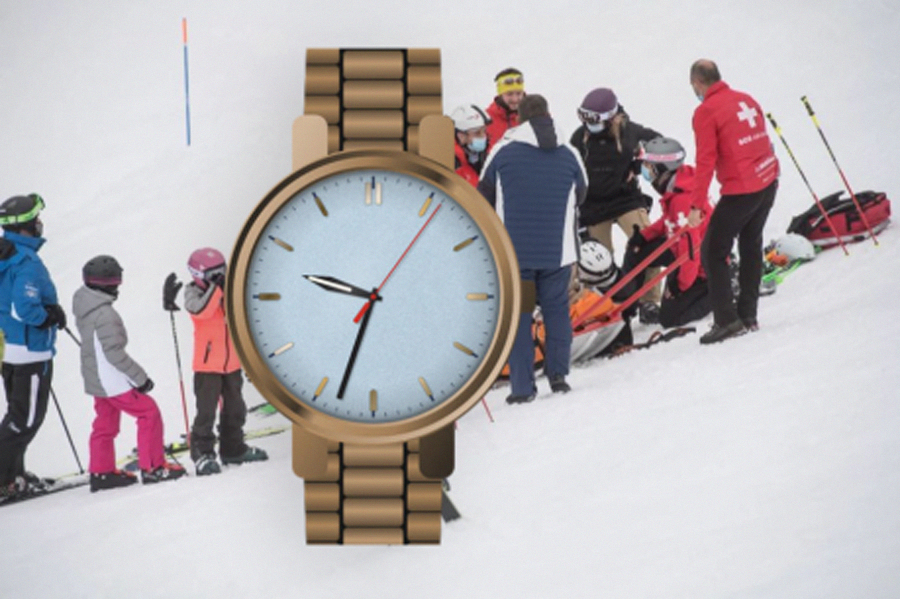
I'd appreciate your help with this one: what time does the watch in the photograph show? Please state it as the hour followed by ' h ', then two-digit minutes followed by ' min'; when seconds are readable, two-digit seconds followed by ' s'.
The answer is 9 h 33 min 06 s
